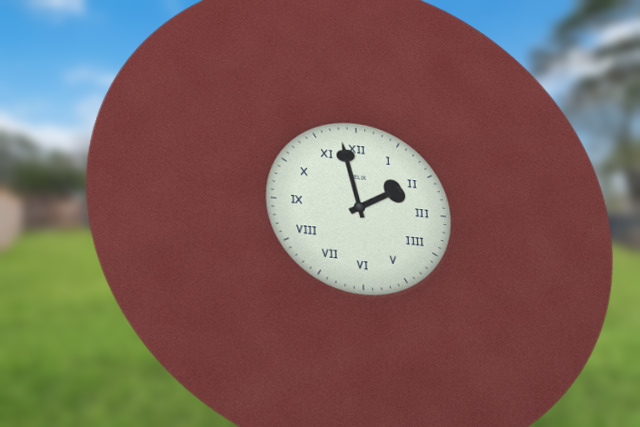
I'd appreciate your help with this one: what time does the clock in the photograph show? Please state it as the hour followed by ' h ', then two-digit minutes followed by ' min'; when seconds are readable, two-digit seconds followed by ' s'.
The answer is 1 h 58 min
